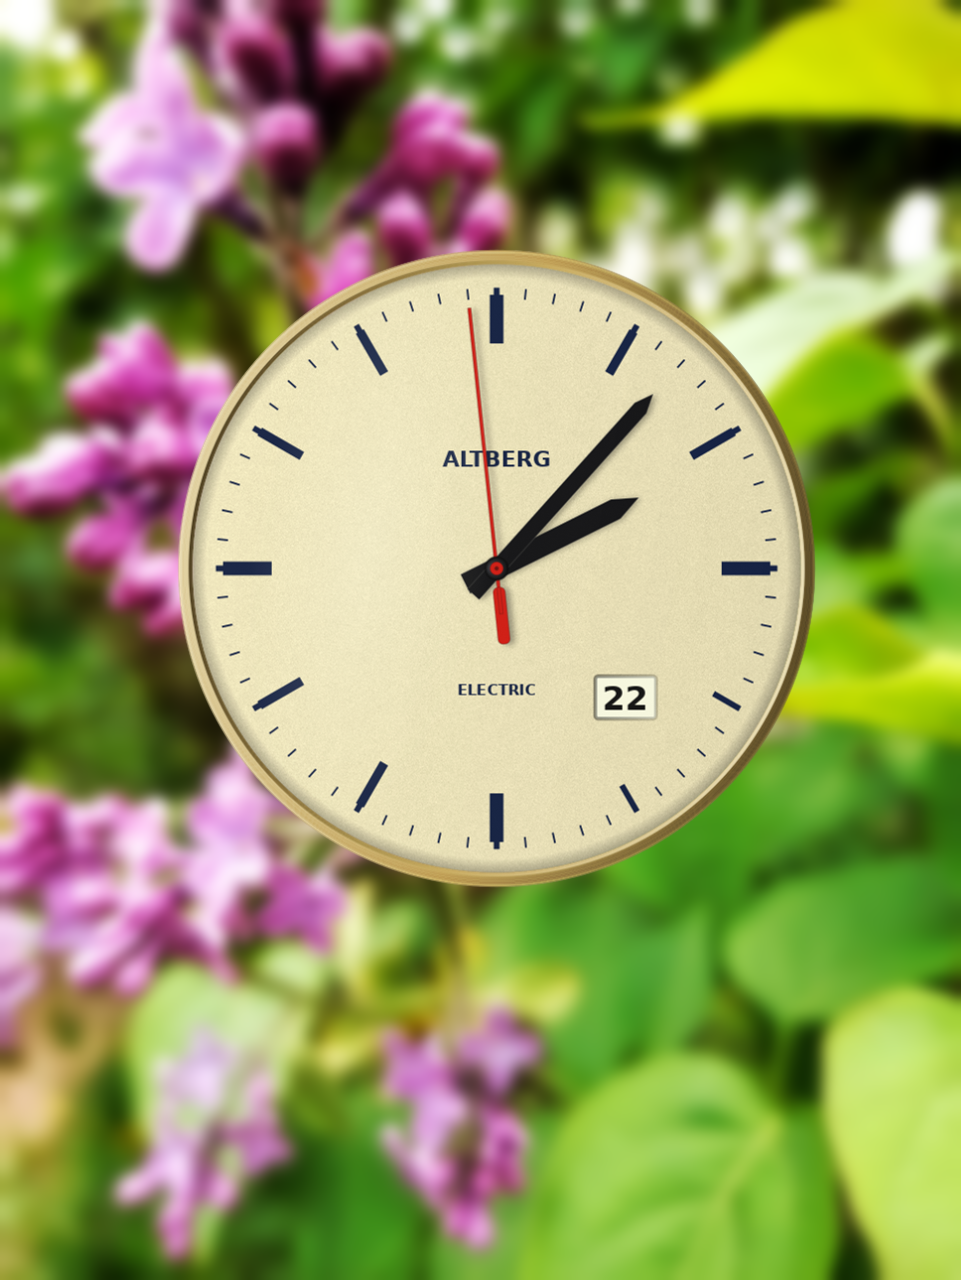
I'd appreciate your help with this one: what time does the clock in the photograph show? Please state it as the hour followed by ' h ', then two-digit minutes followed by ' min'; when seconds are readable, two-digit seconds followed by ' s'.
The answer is 2 h 06 min 59 s
